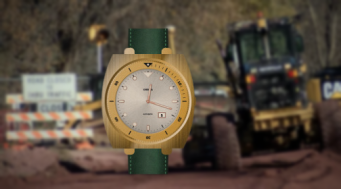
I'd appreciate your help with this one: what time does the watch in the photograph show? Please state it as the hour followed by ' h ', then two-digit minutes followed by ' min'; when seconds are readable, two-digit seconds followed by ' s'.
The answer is 12 h 18 min
